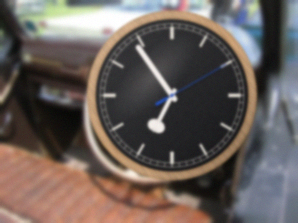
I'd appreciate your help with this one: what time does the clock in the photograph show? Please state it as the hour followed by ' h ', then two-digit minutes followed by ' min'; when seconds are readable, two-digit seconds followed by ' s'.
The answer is 6 h 54 min 10 s
